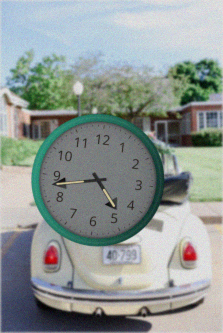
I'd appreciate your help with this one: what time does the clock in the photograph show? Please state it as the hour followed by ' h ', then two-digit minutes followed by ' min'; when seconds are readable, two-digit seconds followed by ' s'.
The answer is 4 h 43 min
